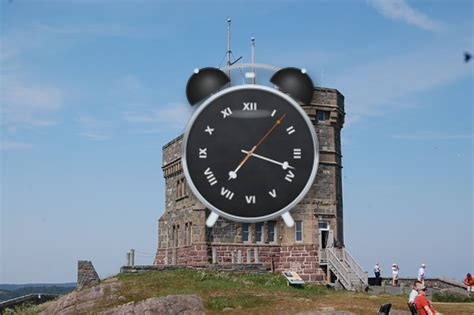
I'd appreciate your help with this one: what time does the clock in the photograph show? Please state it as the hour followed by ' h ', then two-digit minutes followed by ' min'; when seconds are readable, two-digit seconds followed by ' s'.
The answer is 7 h 18 min 07 s
